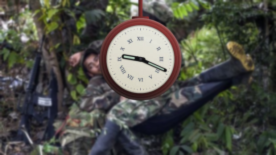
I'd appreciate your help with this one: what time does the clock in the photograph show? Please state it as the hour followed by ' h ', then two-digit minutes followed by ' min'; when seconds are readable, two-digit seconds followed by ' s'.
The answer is 9 h 19 min
